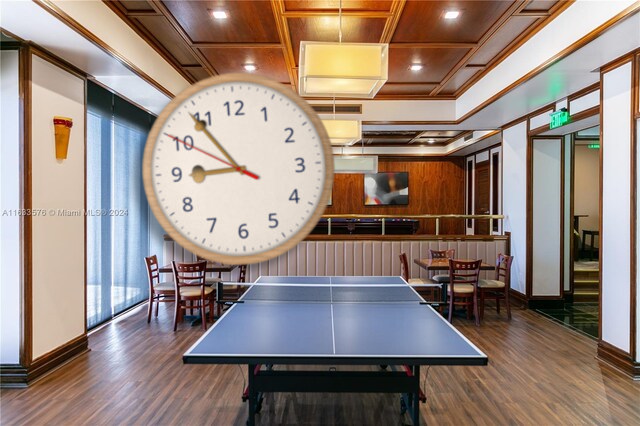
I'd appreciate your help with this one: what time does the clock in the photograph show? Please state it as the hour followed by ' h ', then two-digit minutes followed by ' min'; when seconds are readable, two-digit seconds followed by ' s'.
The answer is 8 h 53 min 50 s
